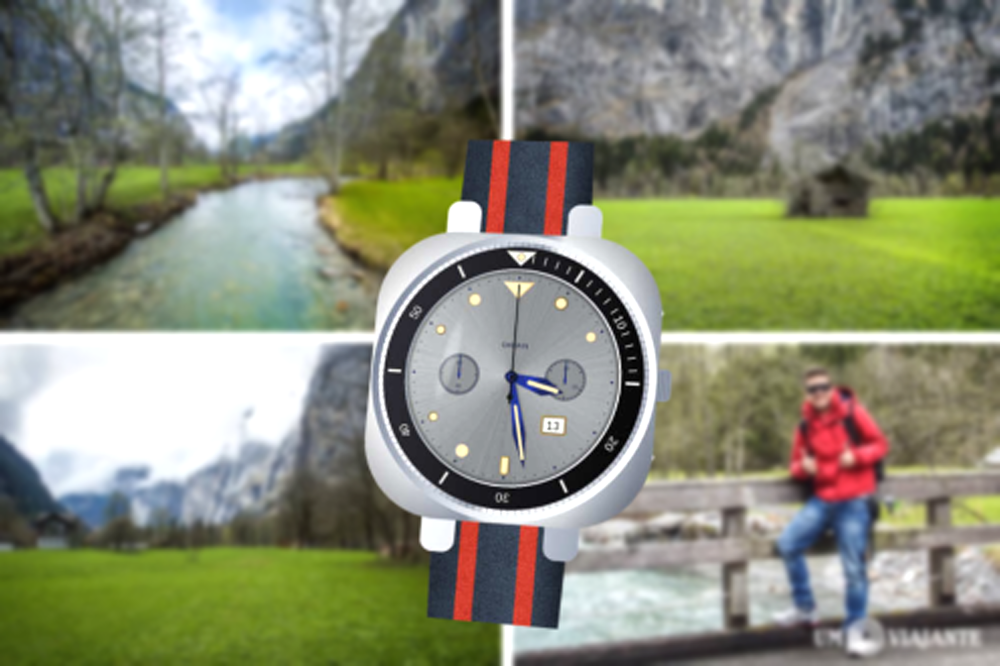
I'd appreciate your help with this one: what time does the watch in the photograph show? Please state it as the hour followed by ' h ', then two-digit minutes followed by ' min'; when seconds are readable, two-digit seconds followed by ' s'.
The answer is 3 h 28 min
